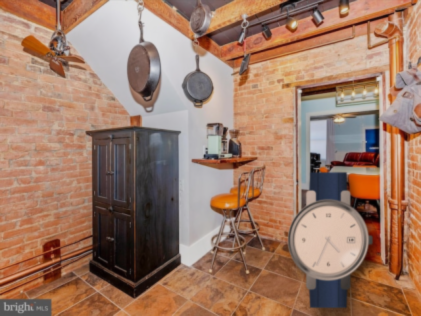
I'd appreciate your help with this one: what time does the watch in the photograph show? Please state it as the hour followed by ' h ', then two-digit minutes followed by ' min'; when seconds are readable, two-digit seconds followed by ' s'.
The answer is 4 h 34 min
